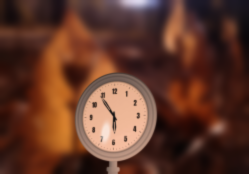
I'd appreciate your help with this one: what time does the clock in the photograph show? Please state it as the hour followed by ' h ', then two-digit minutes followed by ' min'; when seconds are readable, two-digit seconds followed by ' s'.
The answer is 5 h 54 min
